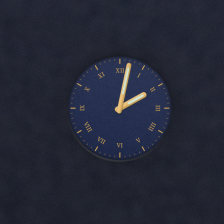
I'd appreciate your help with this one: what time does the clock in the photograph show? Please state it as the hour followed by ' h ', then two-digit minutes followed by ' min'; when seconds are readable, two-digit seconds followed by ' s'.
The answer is 2 h 02 min
